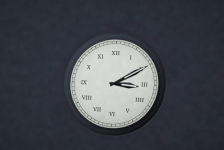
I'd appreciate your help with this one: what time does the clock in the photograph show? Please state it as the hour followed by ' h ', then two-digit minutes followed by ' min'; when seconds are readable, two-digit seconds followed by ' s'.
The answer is 3 h 10 min
